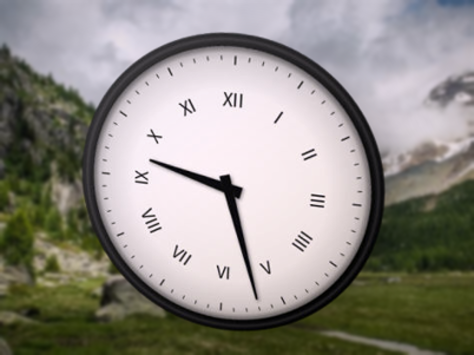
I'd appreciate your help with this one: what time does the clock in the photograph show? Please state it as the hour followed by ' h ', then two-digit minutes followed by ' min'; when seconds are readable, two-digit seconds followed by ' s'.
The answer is 9 h 27 min
